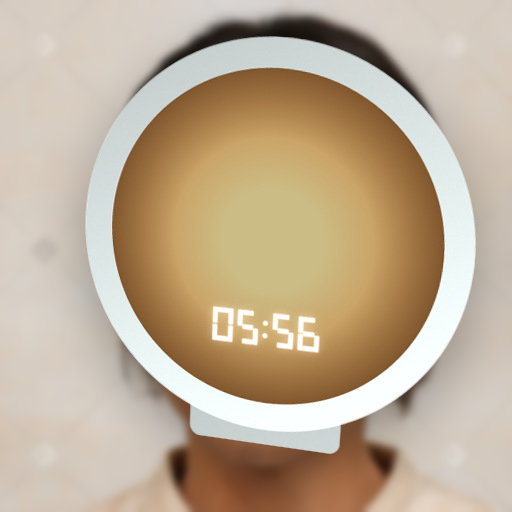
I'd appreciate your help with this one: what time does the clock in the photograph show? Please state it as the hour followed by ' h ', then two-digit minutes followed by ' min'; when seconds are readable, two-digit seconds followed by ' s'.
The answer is 5 h 56 min
